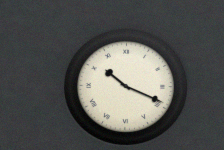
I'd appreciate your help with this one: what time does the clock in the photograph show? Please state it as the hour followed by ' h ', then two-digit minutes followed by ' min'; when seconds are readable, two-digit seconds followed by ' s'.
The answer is 10 h 19 min
